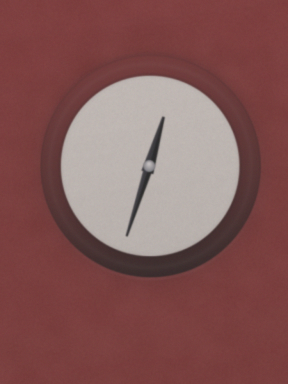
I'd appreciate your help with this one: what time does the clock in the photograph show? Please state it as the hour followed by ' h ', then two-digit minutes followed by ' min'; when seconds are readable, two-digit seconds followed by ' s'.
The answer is 12 h 33 min
